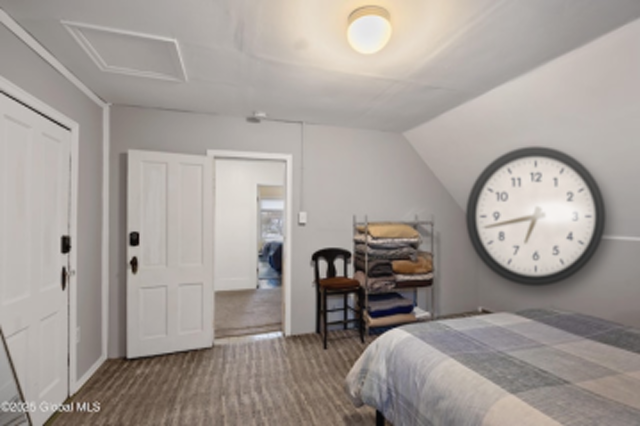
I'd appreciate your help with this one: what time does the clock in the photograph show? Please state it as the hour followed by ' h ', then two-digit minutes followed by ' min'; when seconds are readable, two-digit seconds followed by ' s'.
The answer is 6 h 43 min
